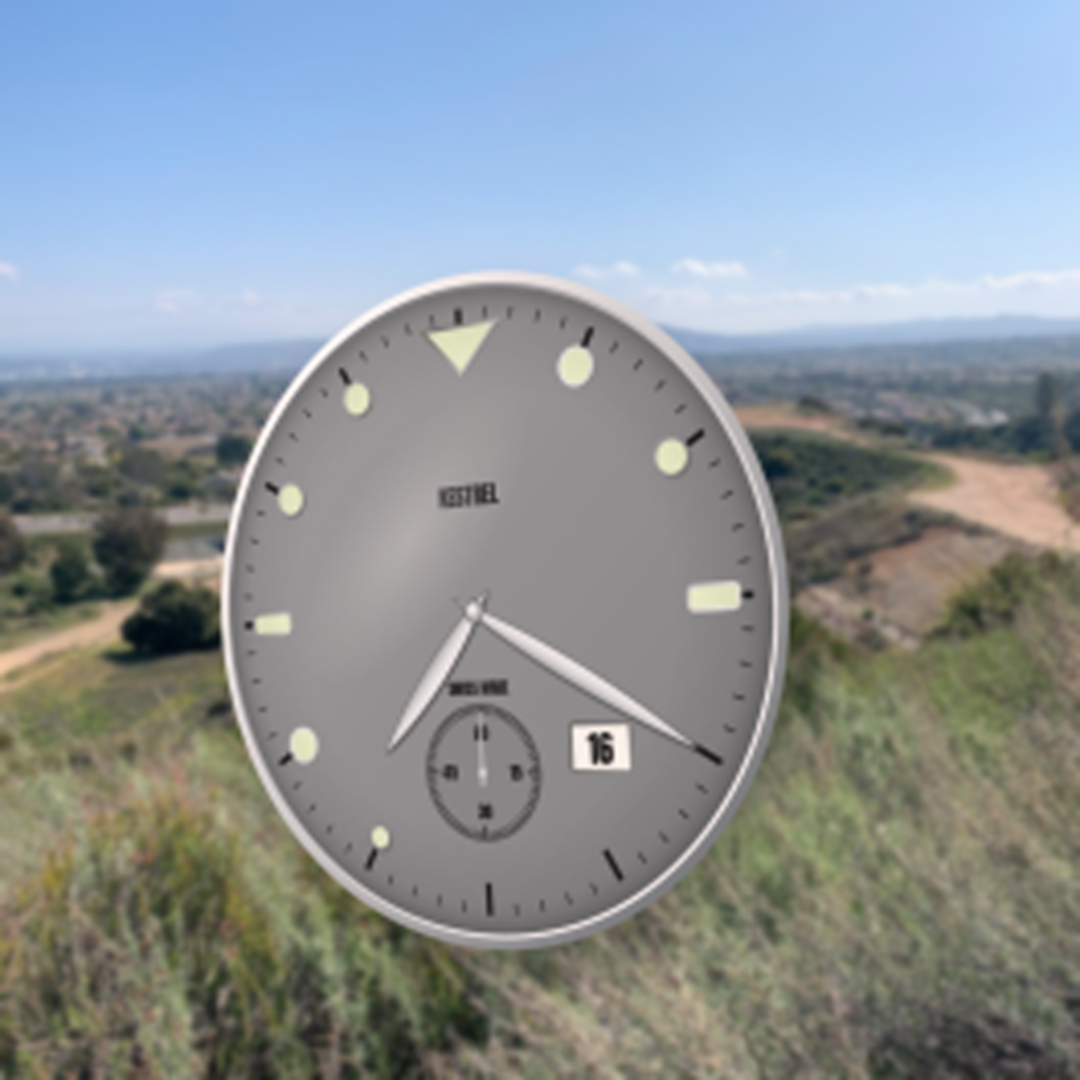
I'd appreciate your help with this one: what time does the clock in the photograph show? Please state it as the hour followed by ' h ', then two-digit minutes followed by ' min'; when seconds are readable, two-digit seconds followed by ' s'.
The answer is 7 h 20 min
